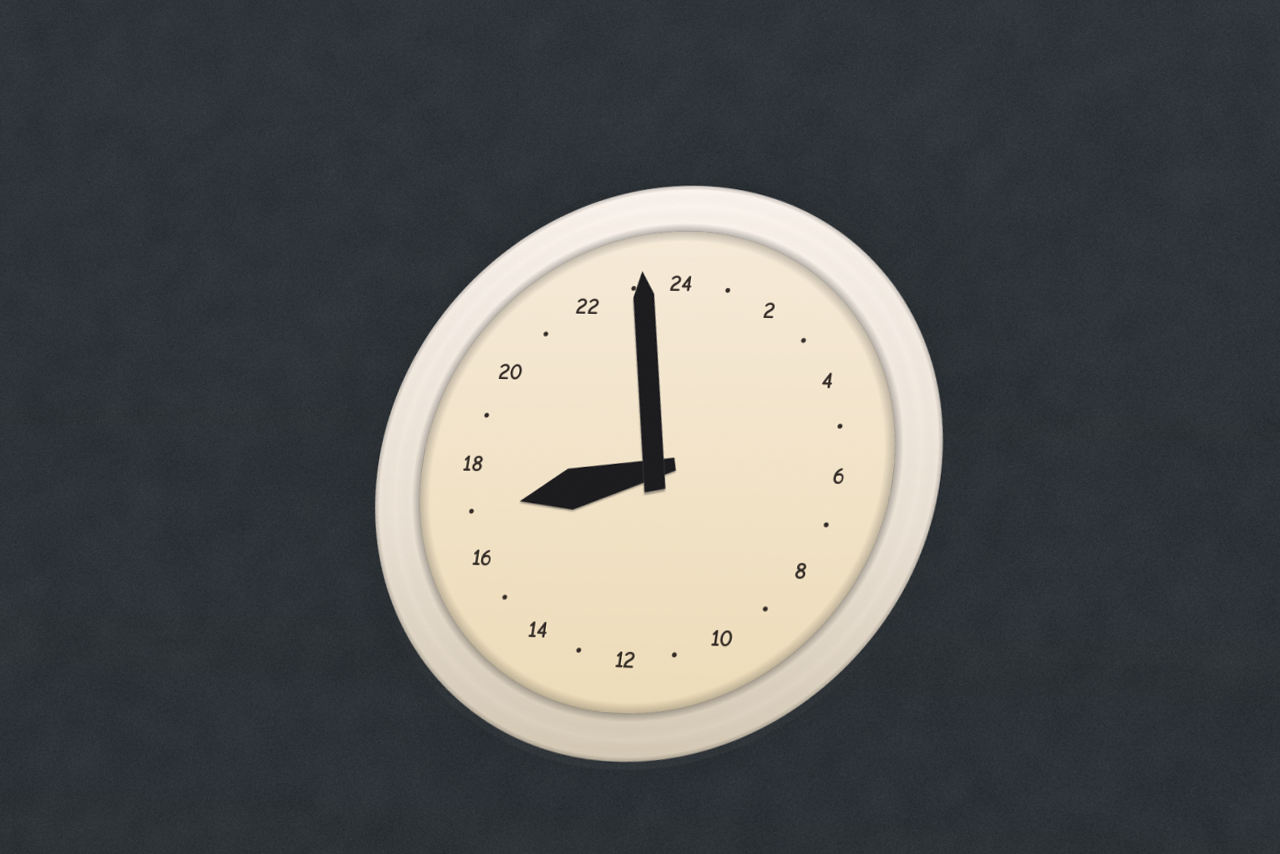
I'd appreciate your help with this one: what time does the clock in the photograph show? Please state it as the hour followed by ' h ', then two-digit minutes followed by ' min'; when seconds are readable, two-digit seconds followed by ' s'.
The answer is 16 h 58 min
